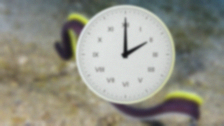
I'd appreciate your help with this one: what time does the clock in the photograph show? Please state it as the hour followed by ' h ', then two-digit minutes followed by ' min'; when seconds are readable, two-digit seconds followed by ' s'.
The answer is 2 h 00 min
